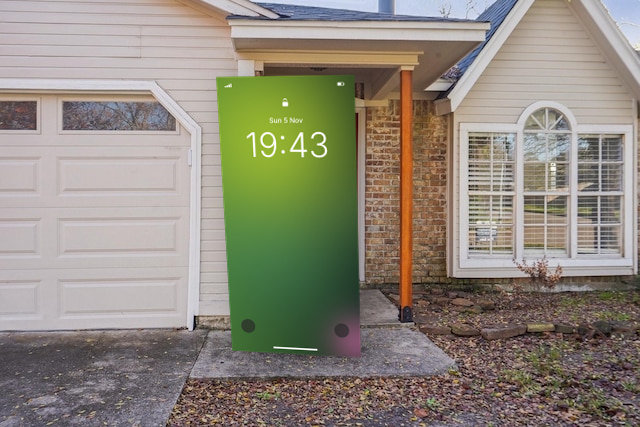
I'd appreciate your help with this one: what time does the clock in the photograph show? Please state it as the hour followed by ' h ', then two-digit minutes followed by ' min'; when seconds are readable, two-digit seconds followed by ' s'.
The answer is 19 h 43 min
